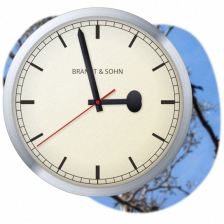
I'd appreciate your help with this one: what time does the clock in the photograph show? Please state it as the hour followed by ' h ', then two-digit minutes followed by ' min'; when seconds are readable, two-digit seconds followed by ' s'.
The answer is 2 h 57 min 39 s
